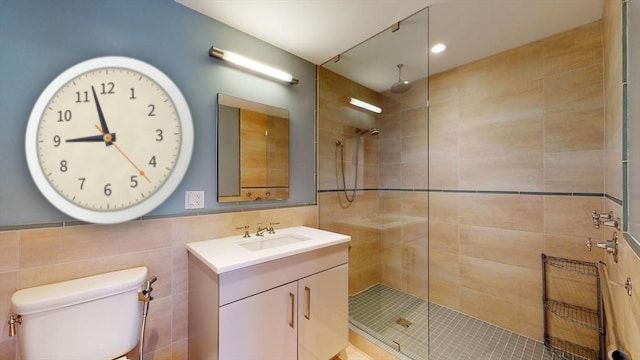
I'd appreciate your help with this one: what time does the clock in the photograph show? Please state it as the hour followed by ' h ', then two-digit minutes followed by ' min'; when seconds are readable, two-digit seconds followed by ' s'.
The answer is 8 h 57 min 23 s
